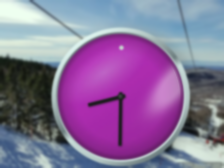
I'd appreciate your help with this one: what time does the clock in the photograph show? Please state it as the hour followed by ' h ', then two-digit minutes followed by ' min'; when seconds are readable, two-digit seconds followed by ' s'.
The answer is 8 h 30 min
